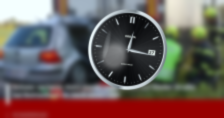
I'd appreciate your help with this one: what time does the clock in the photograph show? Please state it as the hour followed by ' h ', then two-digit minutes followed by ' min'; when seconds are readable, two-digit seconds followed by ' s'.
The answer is 12 h 16 min
